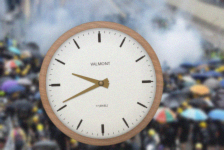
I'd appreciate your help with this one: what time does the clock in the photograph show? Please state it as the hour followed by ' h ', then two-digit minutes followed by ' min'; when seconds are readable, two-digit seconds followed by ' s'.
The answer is 9 h 41 min
